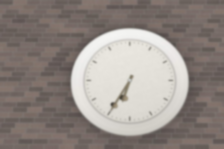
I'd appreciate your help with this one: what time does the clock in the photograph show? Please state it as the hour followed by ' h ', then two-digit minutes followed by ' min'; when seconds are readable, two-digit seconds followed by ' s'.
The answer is 6 h 35 min
